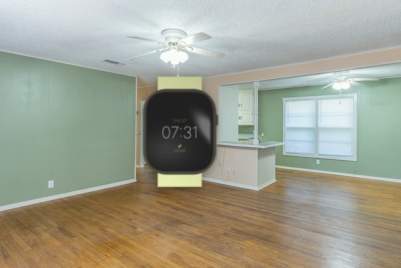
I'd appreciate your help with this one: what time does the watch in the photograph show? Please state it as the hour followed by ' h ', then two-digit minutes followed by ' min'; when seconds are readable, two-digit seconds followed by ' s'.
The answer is 7 h 31 min
